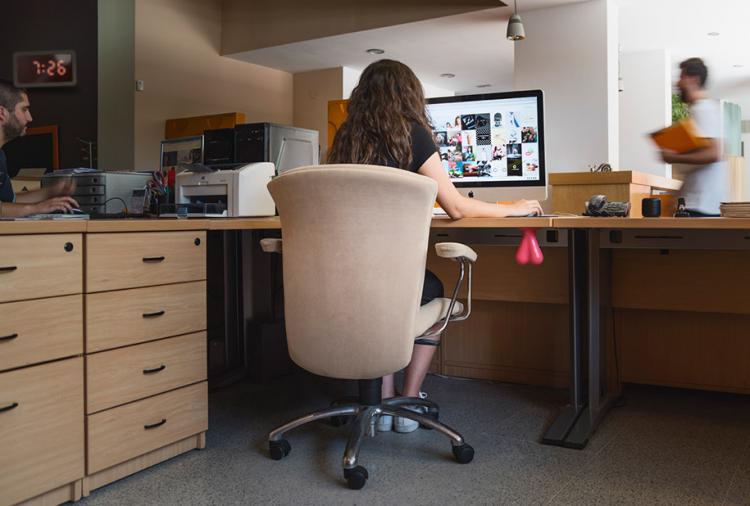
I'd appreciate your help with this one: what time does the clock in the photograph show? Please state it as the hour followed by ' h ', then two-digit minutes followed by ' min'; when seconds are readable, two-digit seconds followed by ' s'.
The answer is 7 h 26 min
